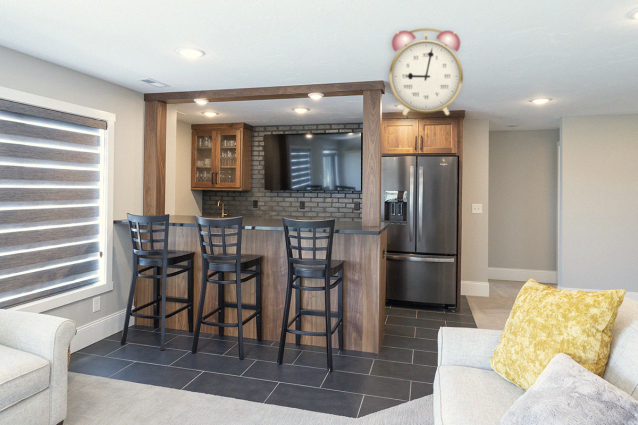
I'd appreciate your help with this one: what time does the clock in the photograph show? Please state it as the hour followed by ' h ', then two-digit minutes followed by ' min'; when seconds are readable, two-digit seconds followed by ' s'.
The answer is 9 h 02 min
